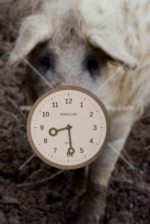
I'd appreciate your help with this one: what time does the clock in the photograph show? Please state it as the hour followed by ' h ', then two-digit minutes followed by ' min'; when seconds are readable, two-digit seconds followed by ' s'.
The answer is 8 h 29 min
